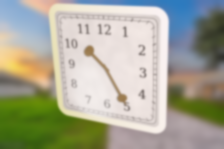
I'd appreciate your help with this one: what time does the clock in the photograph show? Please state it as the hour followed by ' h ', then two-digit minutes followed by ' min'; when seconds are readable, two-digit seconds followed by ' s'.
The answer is 10 h 25 min
